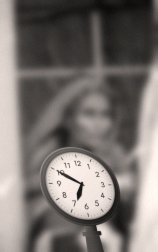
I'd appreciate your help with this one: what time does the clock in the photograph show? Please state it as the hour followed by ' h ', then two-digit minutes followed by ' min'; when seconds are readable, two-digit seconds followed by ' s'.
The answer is 6 h 50 min
